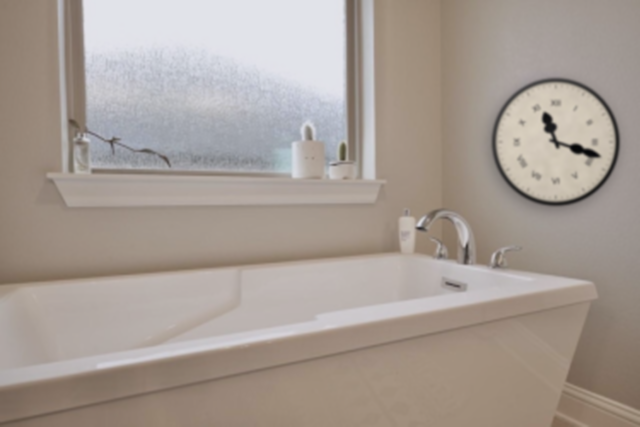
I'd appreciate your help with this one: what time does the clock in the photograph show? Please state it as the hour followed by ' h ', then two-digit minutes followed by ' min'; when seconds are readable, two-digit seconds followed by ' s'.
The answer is 11 h 18 min
